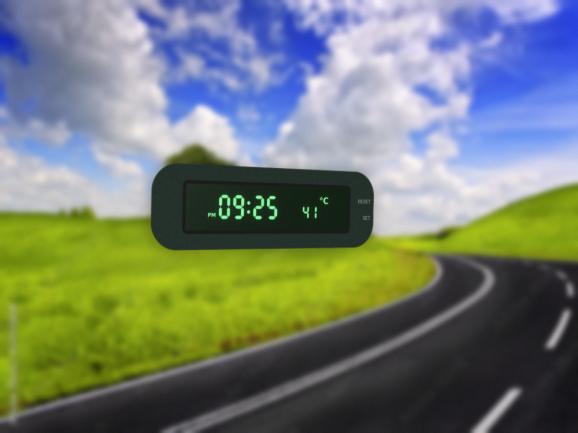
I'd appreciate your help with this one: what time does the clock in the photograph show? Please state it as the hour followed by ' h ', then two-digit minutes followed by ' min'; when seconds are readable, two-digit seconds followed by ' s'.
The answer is 9 h 25 min
